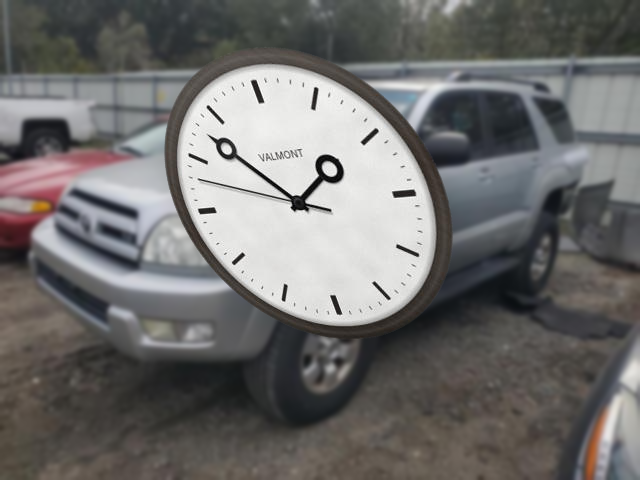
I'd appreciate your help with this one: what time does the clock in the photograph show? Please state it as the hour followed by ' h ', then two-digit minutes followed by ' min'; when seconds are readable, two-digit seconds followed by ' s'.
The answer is 1 h 52 min 48 s
